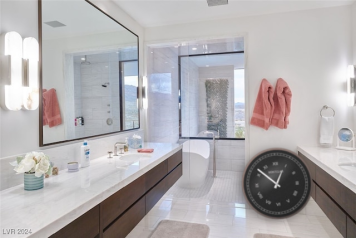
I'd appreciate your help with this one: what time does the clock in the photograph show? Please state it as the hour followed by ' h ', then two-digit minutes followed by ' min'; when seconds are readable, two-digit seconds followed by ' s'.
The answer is 12 h 52 min
